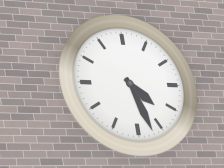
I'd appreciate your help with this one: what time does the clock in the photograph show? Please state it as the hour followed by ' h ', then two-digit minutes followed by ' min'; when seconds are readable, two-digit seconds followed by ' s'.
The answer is 4 h 27 min
